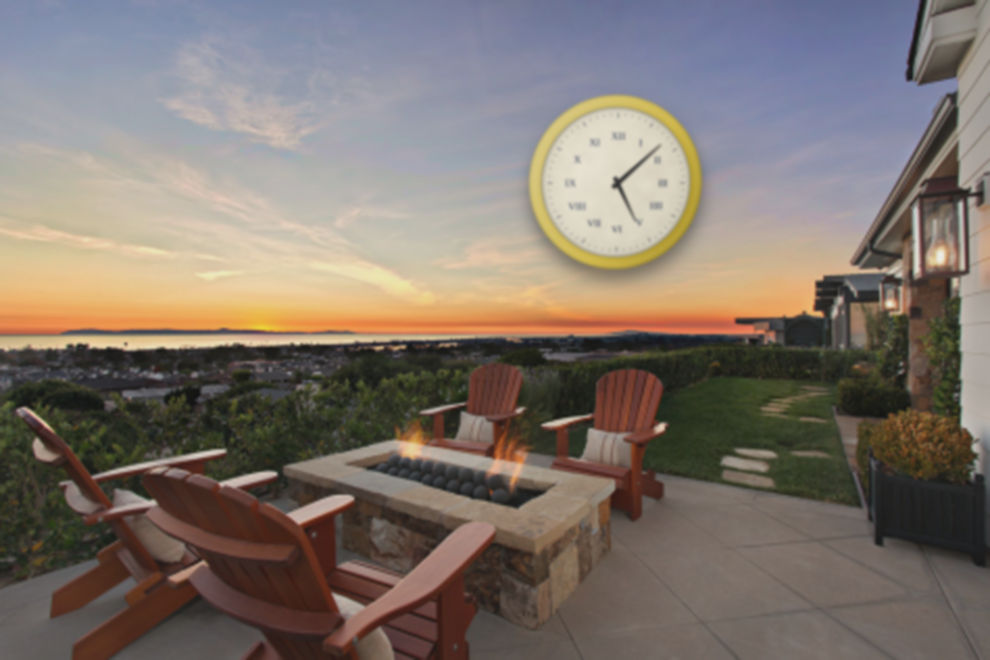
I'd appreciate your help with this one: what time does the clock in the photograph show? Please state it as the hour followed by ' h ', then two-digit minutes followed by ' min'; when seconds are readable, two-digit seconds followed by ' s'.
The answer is 5 h 08 min
